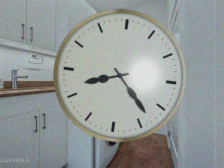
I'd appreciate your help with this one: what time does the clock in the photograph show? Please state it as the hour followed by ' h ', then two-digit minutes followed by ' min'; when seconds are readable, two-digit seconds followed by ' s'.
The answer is 8 h 23 min
